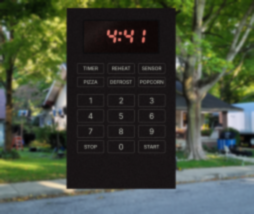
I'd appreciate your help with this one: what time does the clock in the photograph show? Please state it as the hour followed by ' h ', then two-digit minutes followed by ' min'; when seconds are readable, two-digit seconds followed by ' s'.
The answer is 4 h 41 min
